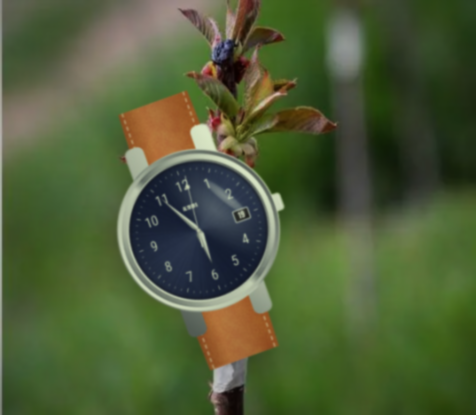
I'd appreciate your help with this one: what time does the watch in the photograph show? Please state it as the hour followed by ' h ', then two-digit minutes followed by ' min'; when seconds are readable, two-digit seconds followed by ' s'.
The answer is 5 h 55 min 01 s
